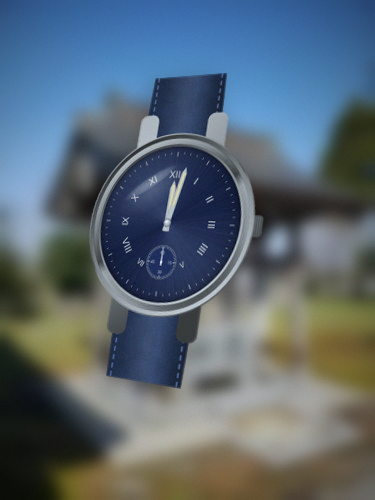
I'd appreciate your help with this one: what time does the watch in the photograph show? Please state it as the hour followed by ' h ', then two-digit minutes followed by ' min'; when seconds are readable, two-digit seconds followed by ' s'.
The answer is 12 h 02 min
